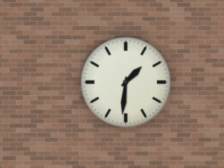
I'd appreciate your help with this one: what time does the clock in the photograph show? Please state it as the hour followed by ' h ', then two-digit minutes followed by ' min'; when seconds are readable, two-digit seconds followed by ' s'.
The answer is 1 h 31 min
